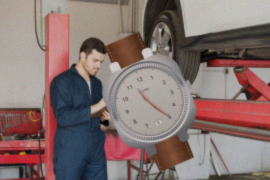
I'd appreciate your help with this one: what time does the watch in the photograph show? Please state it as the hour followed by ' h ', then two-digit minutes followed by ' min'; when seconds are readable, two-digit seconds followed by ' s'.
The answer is 11 h 25 min
